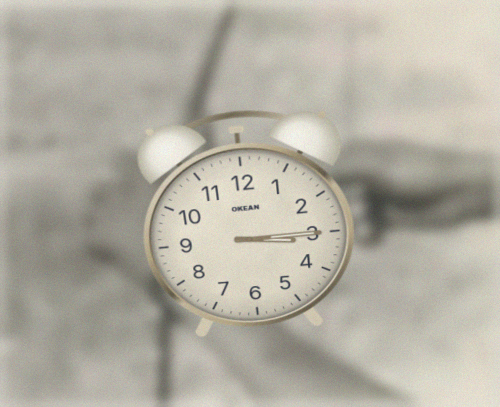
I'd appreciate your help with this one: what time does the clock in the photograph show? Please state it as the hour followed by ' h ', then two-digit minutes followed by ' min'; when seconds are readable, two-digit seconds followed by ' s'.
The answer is 3 h 15 min
